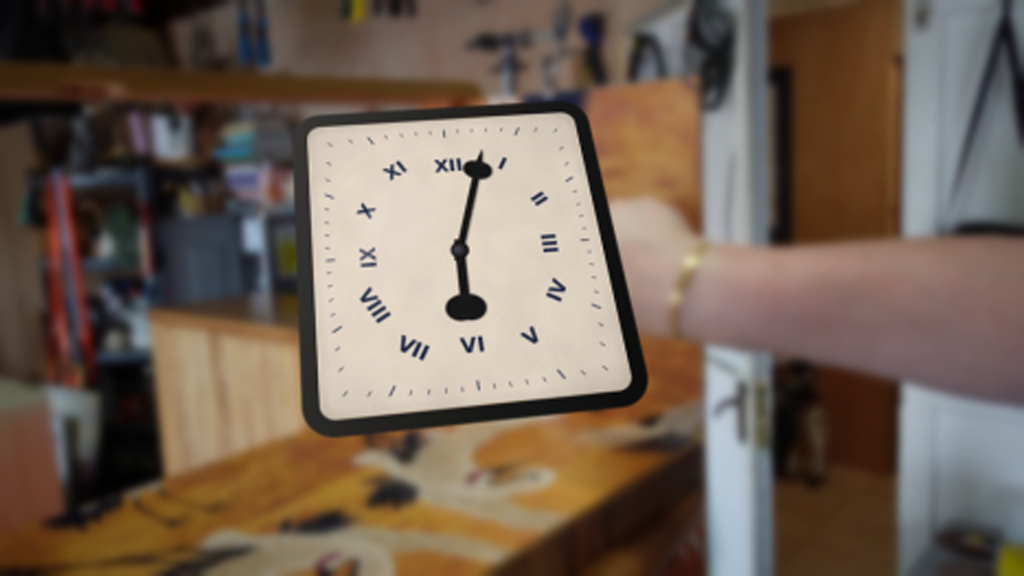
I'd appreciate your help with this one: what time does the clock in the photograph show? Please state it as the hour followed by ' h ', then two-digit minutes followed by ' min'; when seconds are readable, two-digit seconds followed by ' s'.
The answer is 6 h 03 min
